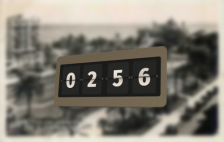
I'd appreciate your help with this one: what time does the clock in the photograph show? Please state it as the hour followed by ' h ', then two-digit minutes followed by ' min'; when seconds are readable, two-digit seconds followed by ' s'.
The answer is 2 h 56 min
